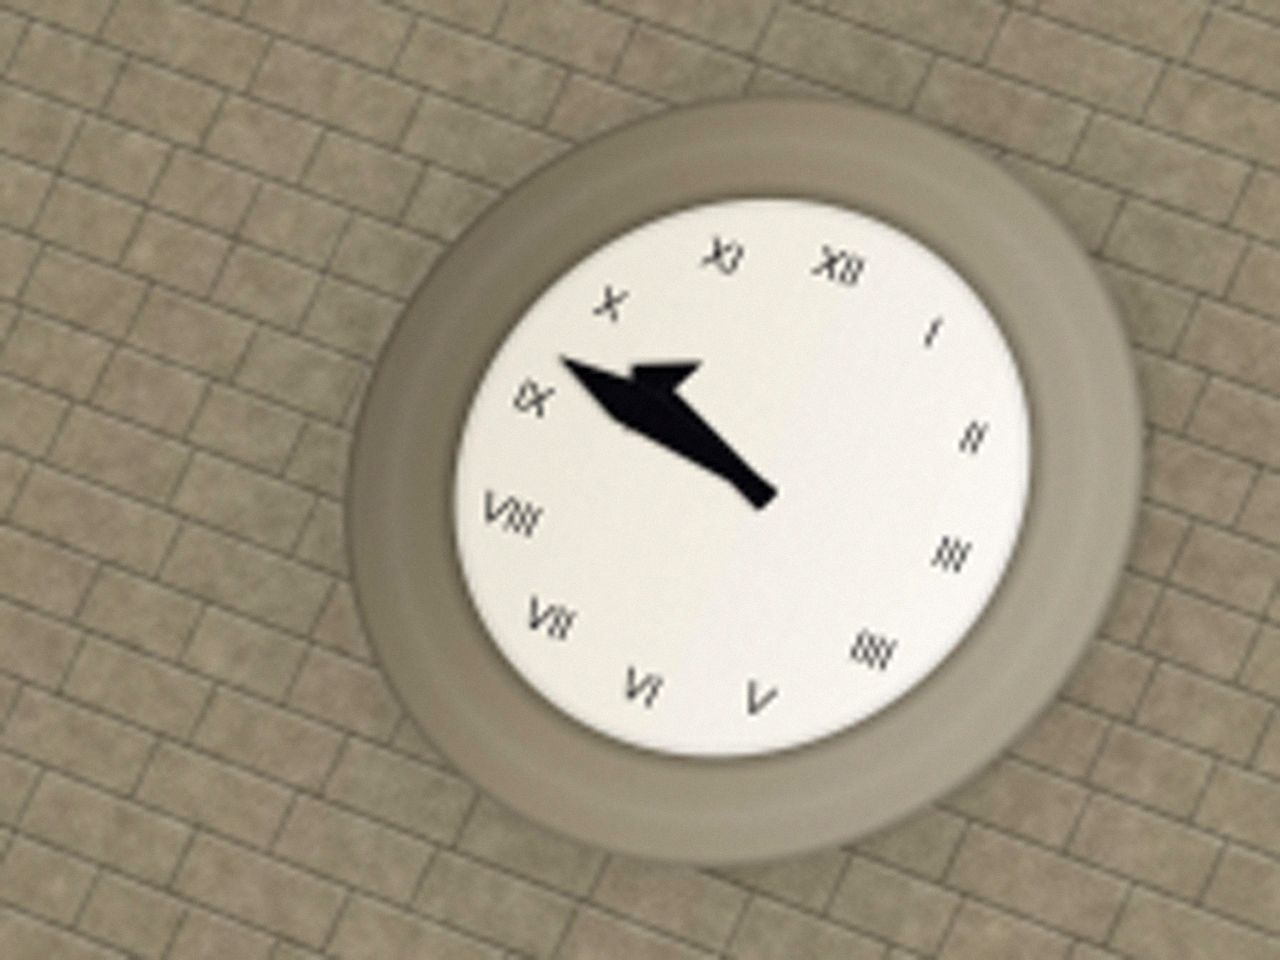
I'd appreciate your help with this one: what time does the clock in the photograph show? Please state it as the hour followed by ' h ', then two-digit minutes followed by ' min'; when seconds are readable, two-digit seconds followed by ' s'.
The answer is 9 h 47 min
